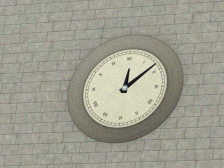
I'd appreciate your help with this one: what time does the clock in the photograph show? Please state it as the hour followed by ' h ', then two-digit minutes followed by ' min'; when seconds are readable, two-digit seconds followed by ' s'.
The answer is 12 h 08 min
